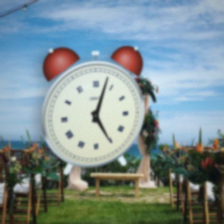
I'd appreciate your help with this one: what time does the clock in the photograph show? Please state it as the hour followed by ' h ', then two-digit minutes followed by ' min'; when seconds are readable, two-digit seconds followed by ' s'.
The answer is 5 h 03 min
